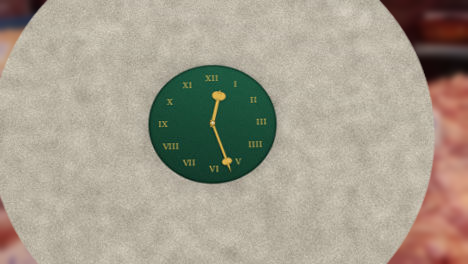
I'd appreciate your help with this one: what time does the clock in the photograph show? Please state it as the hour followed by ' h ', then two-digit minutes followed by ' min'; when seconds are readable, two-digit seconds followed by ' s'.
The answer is 12 h 27 min
